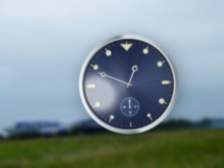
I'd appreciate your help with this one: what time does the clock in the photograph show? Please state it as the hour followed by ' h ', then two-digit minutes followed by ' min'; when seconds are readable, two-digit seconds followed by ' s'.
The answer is 12 h 49 min
